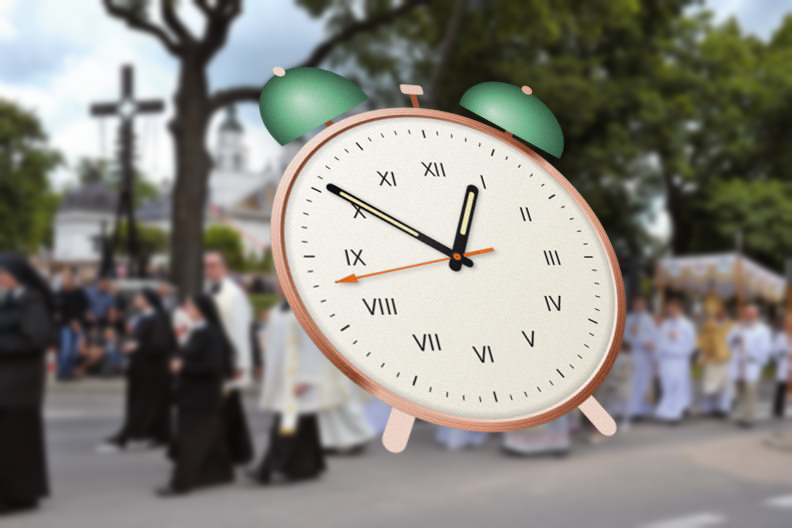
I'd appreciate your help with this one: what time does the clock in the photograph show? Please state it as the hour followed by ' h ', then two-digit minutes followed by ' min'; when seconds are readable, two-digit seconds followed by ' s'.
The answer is 12 h 50 min 43 s
